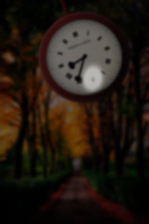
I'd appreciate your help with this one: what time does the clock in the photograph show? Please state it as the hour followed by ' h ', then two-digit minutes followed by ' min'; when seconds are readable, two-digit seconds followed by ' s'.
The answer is 8 h 36 min
